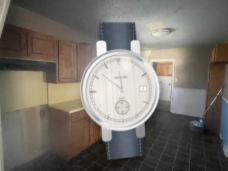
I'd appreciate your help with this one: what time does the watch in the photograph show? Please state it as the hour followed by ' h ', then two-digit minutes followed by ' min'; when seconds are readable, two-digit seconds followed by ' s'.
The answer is 11 h 52 min
